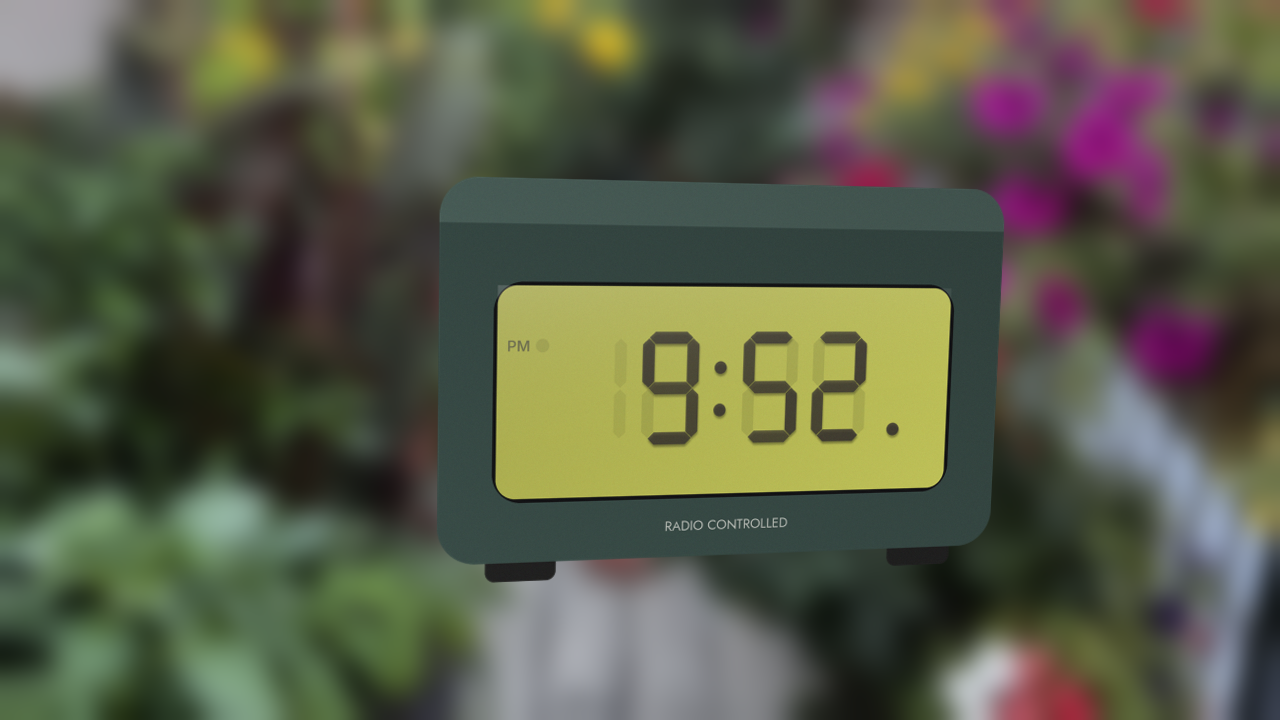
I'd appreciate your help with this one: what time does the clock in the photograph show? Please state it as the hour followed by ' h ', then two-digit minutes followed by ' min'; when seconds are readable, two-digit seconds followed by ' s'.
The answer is 9 h 52 min
